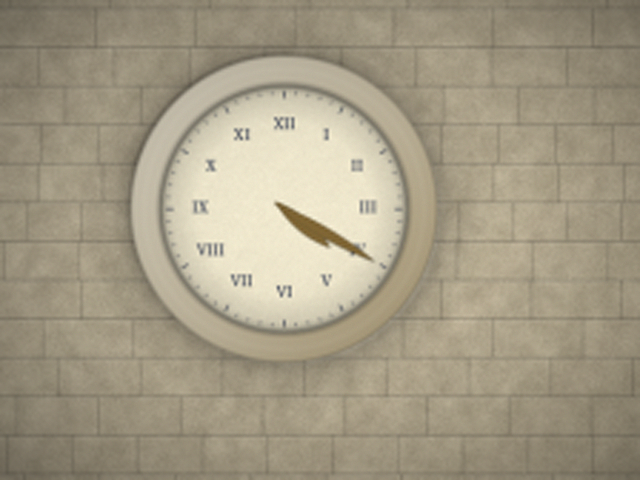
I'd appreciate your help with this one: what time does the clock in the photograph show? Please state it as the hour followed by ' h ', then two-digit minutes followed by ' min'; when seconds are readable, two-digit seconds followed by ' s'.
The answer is 4 h 20 min
